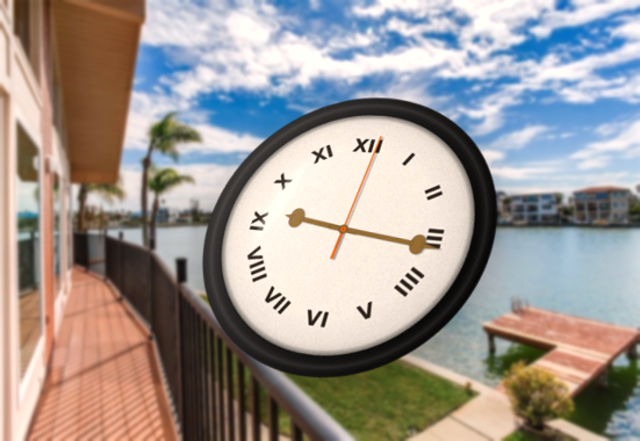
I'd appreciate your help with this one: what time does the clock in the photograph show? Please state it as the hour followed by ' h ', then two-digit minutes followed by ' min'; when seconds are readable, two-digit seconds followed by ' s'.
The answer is 9 h 16 min 01 s
